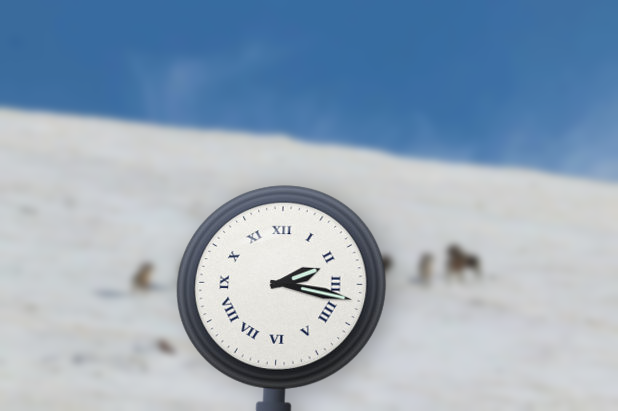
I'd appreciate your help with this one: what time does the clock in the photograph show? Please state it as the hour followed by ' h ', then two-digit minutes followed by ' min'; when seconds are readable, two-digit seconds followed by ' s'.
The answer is 2 h 17 min
